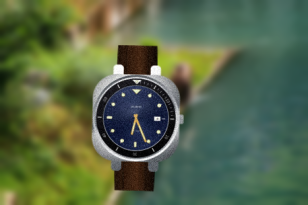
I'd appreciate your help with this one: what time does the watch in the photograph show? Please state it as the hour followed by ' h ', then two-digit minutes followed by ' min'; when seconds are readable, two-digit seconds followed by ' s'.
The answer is 6 h 26 min
